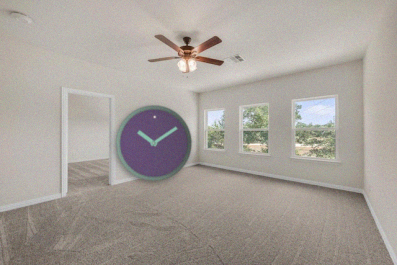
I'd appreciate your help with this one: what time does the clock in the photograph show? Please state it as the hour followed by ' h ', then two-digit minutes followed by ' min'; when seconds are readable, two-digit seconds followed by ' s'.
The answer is 10 h 09 min
